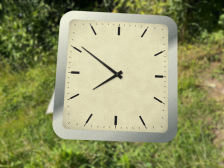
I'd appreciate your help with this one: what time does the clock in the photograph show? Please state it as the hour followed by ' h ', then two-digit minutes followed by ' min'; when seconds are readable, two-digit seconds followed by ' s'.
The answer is 7 h 51 min
